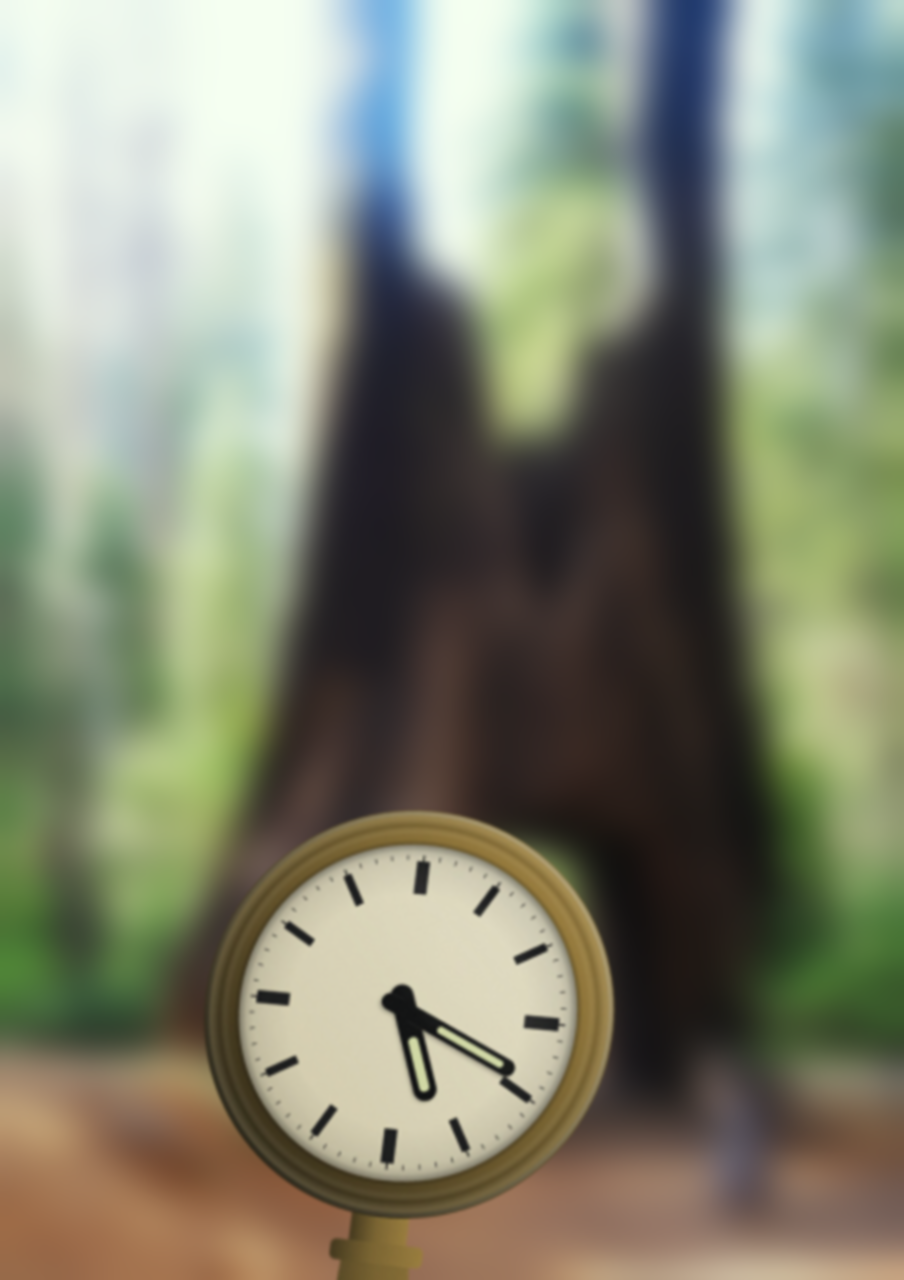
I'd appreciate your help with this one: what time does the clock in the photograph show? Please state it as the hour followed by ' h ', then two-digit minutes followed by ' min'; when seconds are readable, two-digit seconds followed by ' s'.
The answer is 5 h 19 min
